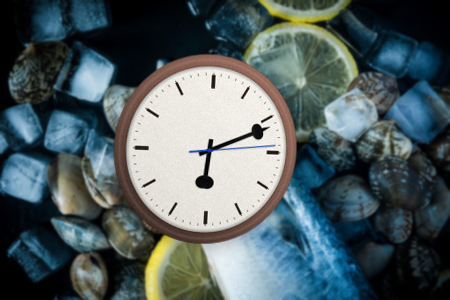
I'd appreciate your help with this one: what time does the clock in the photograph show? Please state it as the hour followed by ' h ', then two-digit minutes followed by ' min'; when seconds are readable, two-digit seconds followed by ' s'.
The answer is 6 h 11 min 14 s
